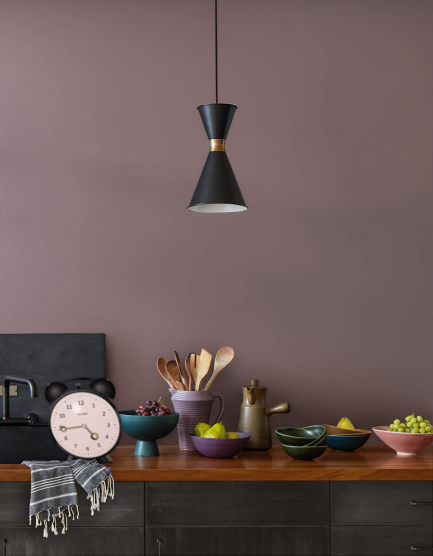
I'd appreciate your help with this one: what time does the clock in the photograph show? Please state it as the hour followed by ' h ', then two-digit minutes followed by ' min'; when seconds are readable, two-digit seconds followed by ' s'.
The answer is 4 h 44 min
